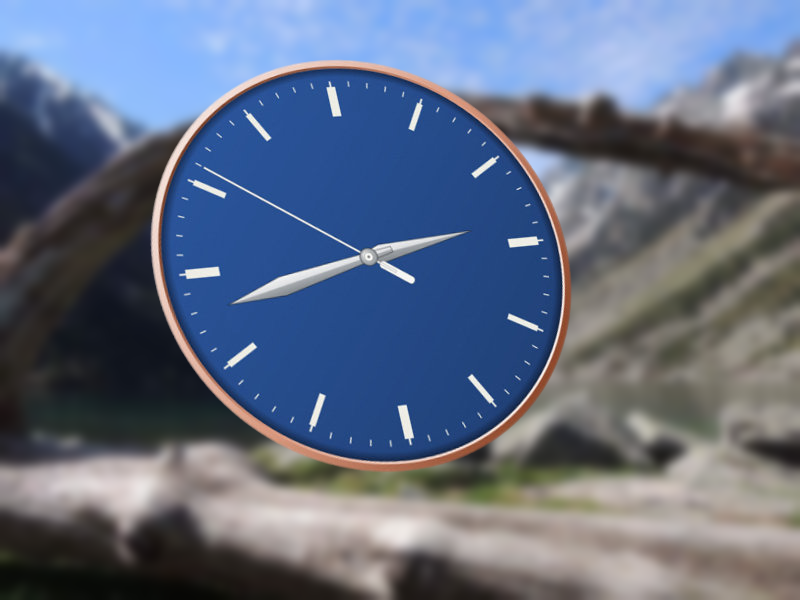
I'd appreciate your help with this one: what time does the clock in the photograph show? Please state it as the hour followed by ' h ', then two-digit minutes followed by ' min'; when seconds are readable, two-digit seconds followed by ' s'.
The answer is 2 h 42 min 51 s
